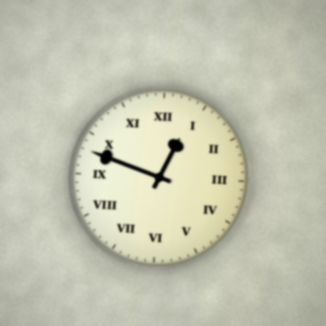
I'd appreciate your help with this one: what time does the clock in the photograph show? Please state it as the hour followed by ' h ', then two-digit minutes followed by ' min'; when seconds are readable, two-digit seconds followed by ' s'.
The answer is 12 h 48 min
